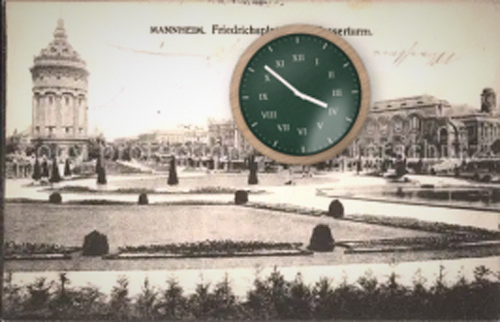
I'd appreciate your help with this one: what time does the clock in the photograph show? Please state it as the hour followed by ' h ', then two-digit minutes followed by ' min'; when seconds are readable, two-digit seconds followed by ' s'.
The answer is 3 h 52 min
